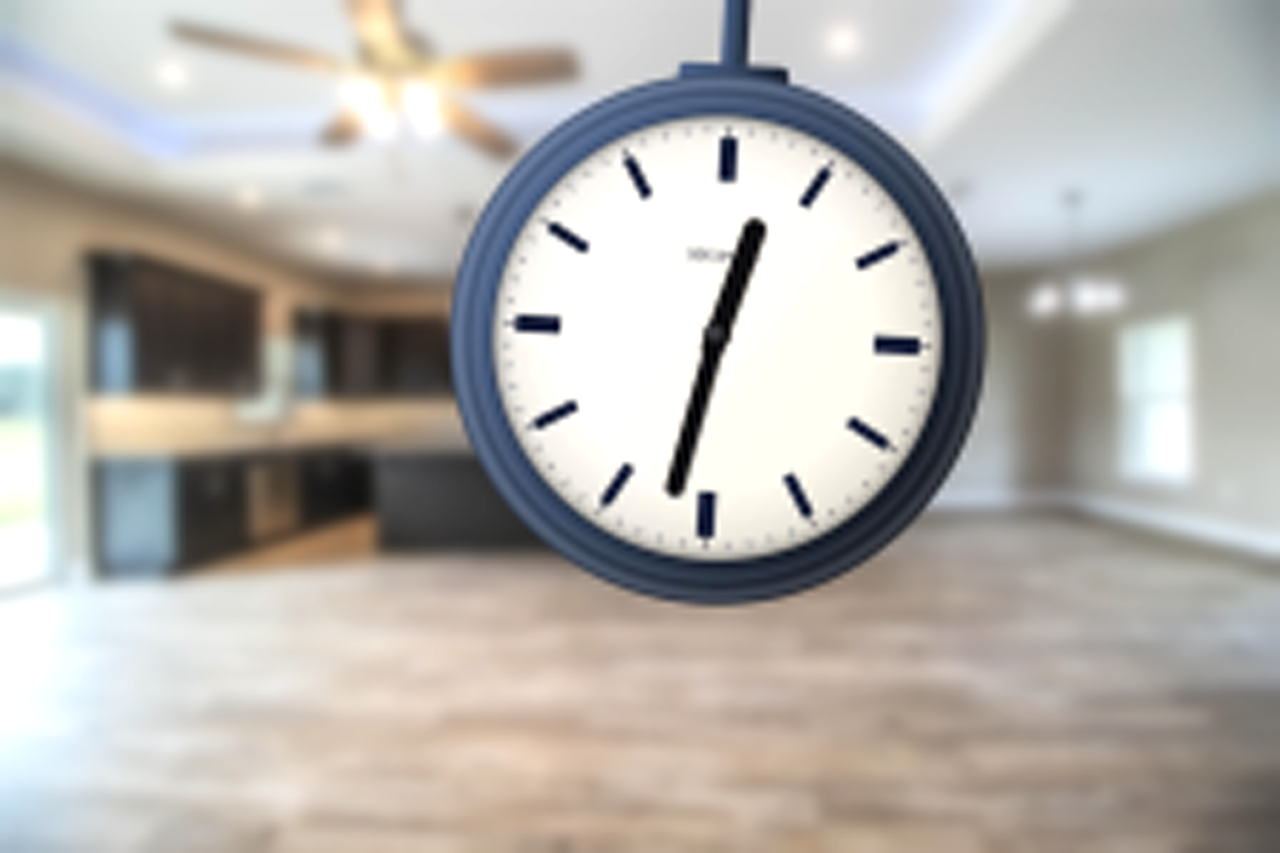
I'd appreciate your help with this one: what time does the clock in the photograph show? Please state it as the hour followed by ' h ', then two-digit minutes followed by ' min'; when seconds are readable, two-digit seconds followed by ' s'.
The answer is 12 h 32 min
